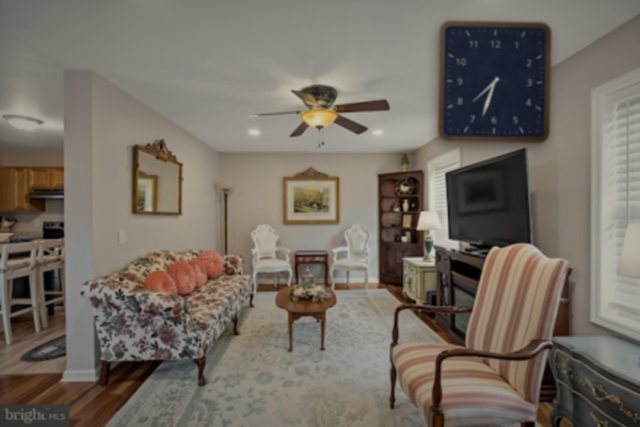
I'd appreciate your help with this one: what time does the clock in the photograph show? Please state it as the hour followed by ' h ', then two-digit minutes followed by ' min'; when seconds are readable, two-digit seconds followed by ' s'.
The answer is 7 h 33 min
